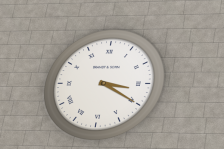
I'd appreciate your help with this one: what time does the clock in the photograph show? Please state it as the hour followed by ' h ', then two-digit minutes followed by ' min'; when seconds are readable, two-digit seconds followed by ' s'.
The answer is 3 h 20 min
